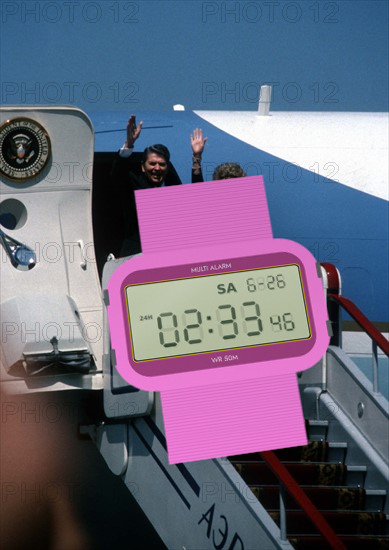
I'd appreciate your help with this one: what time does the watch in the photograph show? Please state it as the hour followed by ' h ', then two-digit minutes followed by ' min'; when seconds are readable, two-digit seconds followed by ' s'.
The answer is 2 h 33 min 46 s
